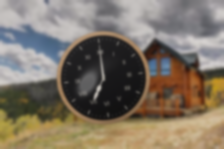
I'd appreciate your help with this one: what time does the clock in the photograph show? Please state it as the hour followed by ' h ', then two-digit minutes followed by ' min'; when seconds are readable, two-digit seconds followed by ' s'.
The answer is 7 h 00 min
